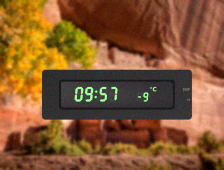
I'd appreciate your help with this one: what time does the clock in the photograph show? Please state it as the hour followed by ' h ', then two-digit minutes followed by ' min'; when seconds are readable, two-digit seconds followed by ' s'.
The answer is 9 h 57 min
